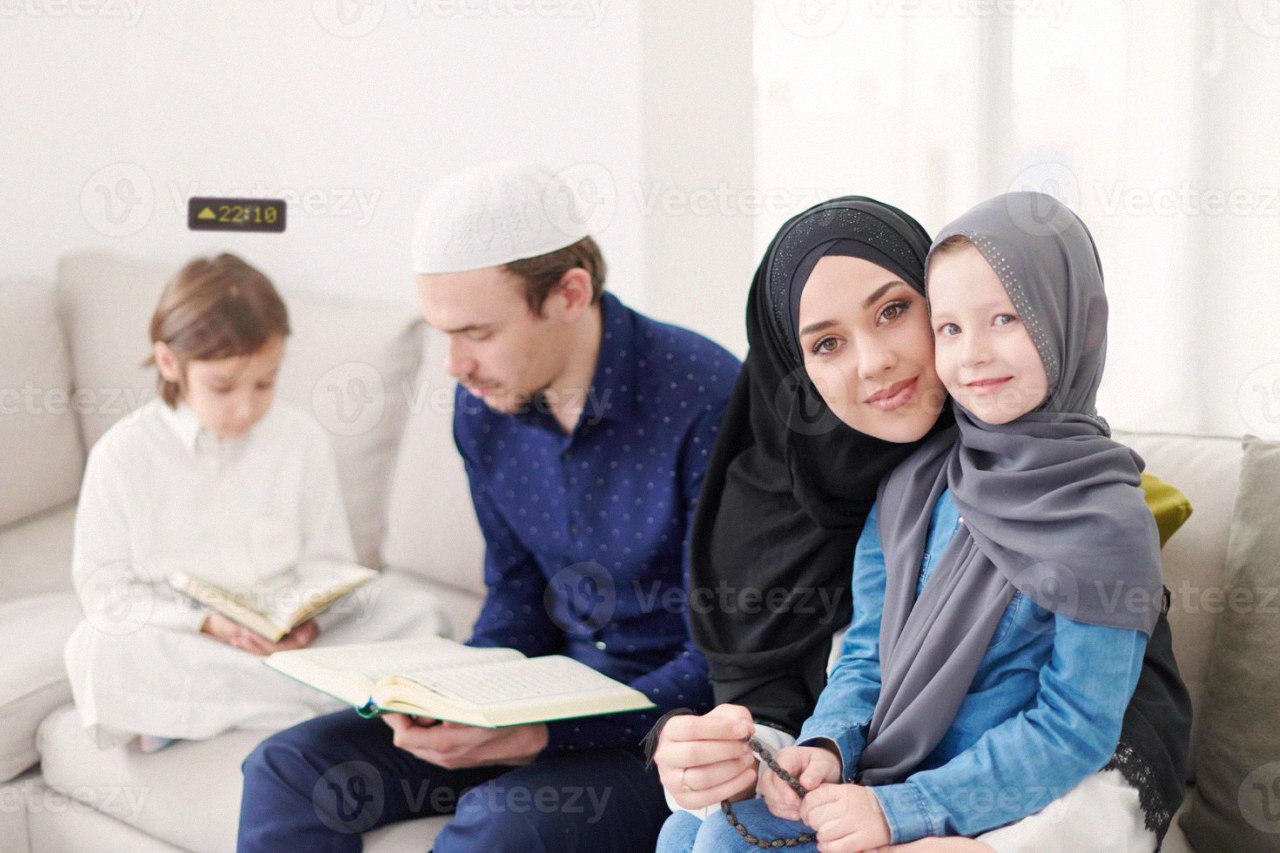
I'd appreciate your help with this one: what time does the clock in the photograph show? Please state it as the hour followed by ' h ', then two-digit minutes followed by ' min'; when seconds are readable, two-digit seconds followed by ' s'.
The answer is 22 h 10 min
